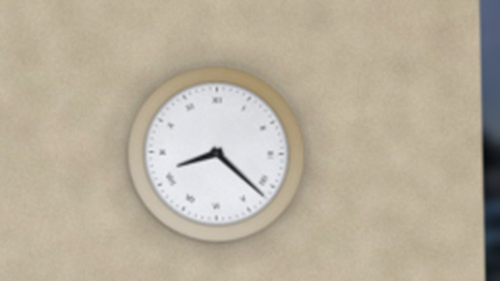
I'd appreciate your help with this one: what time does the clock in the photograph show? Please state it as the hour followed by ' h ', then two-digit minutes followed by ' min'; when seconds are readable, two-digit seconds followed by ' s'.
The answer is 8 h 22 min
